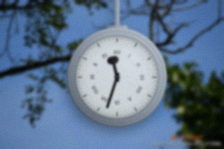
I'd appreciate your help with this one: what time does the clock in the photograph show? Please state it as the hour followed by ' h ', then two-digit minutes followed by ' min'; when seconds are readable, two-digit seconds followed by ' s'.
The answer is 11 h 33 min
